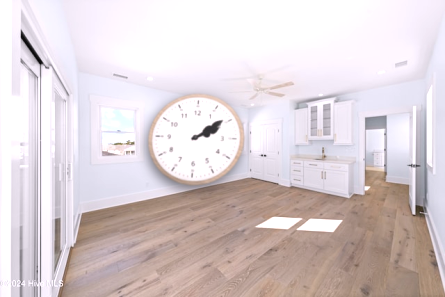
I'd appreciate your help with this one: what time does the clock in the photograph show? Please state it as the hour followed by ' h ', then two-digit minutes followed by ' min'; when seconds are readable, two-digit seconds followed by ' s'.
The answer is 2 h 09 min
